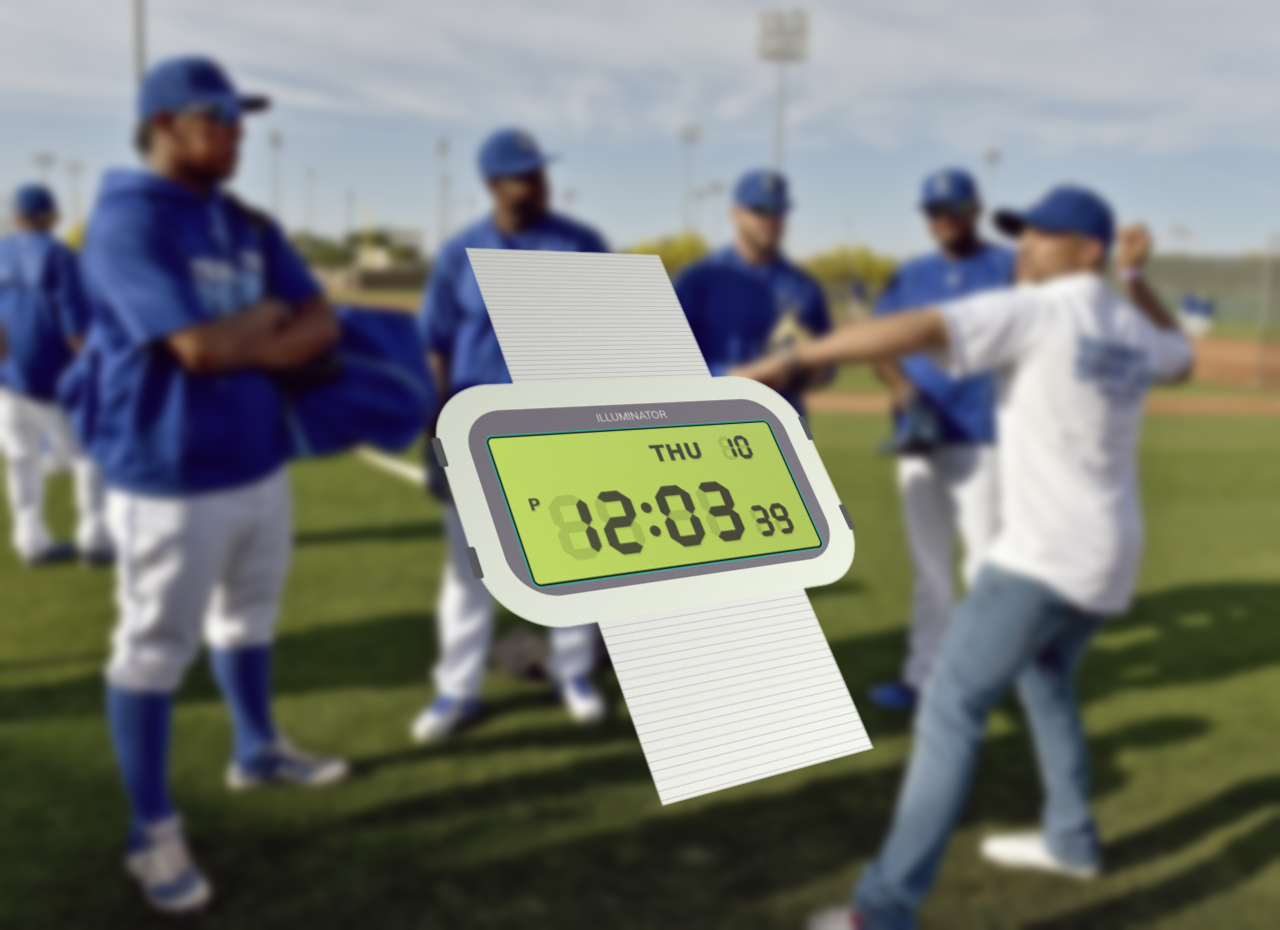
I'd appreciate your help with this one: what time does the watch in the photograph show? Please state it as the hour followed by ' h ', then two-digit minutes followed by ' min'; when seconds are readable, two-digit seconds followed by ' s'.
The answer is 12 h 03 min 39 s
